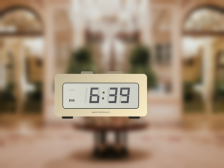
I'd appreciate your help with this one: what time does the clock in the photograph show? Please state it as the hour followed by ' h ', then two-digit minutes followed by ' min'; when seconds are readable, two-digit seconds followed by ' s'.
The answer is 6 h 39 min
